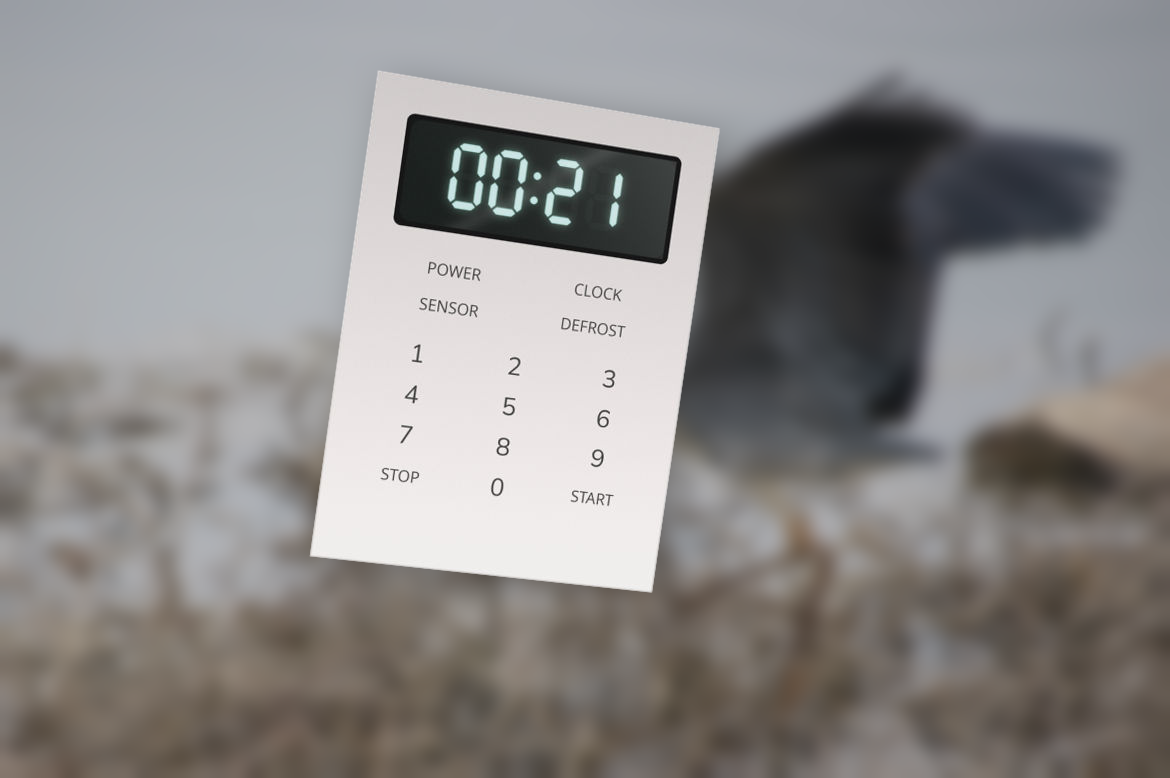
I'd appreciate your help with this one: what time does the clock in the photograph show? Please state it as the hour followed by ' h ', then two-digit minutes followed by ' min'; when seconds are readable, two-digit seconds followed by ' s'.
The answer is 0 h 21 min
